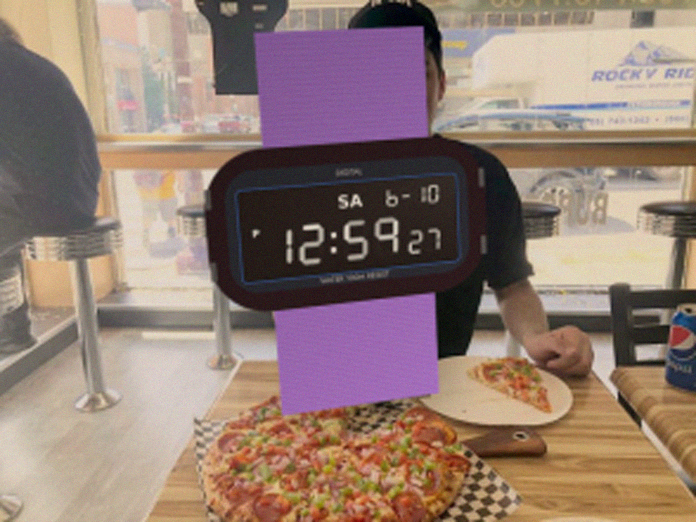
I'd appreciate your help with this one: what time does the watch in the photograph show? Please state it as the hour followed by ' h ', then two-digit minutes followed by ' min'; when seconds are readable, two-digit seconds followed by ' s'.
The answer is 12 h 59 min 27 s
